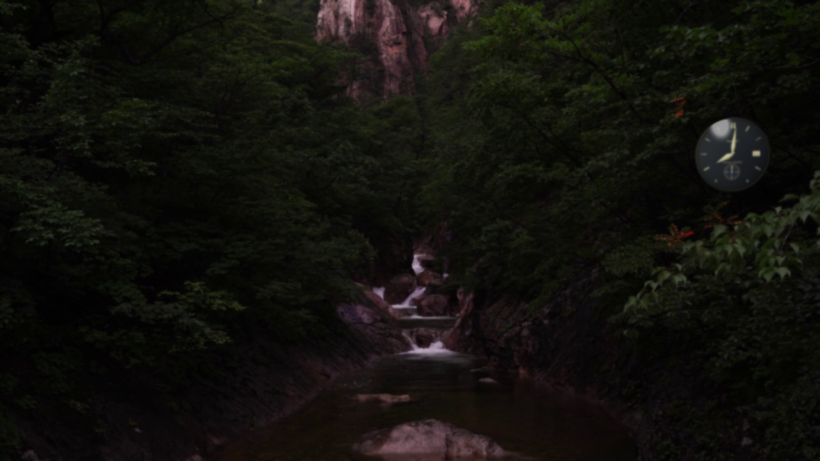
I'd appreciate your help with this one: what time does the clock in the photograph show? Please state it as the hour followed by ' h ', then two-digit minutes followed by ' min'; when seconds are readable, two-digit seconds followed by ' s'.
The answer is 8 h 01 min
